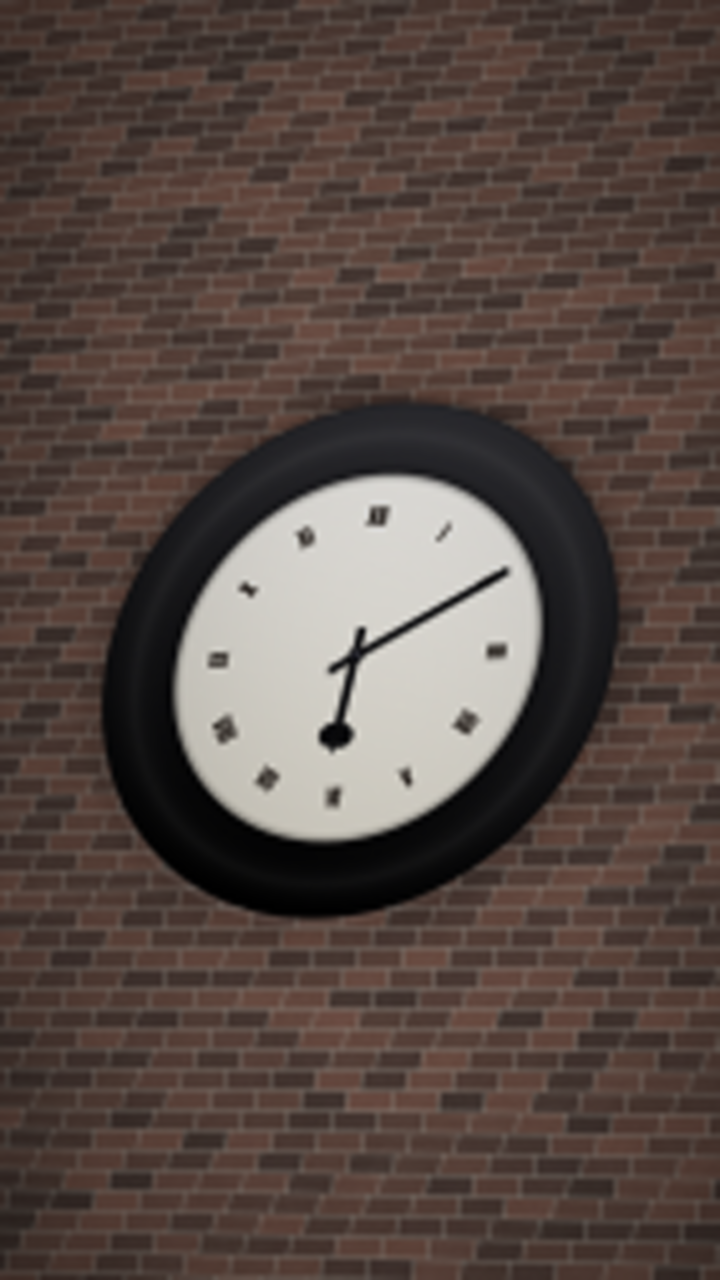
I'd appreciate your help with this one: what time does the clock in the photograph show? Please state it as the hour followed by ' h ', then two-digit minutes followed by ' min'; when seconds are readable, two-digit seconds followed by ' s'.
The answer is 6 h 10 min
